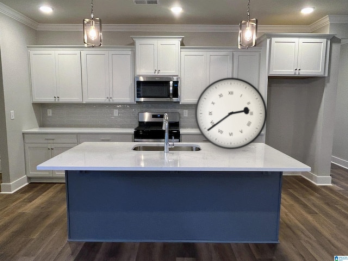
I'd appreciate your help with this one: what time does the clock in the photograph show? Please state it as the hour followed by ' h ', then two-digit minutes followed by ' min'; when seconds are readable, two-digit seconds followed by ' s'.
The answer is 2 h 39 min
